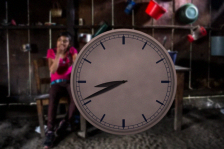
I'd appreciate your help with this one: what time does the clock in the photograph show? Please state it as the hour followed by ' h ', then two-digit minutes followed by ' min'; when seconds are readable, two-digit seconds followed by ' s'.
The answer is 8 h 41 min
